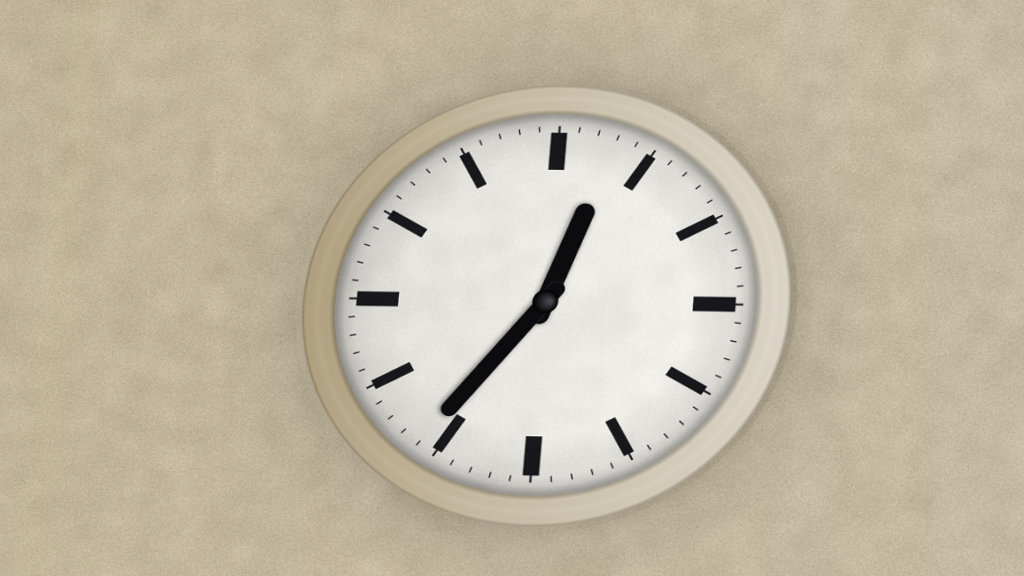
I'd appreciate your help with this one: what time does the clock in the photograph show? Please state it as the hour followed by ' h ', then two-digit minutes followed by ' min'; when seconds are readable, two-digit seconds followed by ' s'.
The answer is 12 h 36 min
